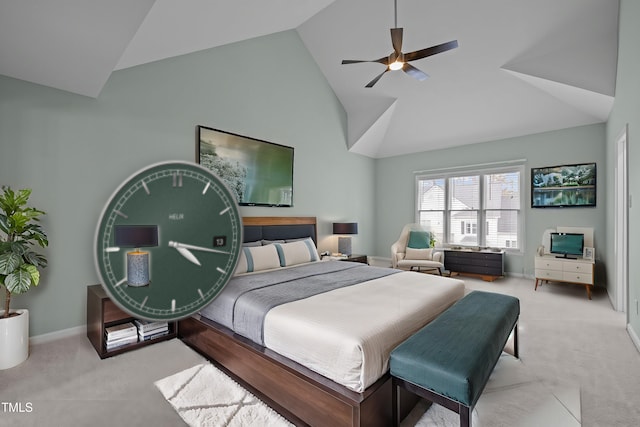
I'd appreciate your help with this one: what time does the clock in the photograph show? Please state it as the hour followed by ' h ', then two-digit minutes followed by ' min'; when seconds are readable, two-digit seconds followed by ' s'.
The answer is 4 h 17 min
